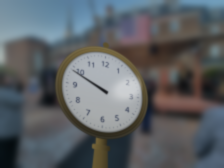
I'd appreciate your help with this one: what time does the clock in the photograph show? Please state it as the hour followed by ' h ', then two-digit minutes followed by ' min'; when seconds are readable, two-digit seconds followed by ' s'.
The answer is 9 h 49 min
